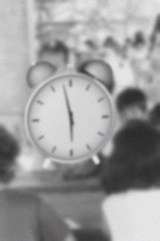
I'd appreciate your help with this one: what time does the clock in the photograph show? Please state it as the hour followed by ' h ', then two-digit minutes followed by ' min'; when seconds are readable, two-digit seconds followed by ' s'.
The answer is 5 h 58 min
